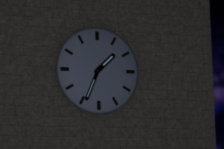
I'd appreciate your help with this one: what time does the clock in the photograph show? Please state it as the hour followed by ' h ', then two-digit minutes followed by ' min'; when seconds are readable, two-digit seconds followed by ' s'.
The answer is 1 h 34 min
